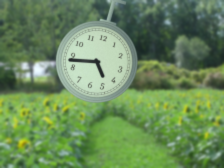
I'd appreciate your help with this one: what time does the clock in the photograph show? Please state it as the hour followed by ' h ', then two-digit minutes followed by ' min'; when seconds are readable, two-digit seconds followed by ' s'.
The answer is 4 h 43 min
